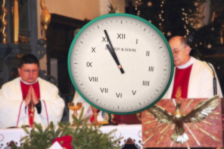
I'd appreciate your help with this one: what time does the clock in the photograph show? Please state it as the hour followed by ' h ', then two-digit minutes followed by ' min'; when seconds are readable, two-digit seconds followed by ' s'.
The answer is 10 h 56 min
